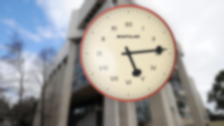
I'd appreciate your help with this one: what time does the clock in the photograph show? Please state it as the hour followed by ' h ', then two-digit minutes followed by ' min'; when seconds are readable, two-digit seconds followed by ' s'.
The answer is 5 h 14 min
